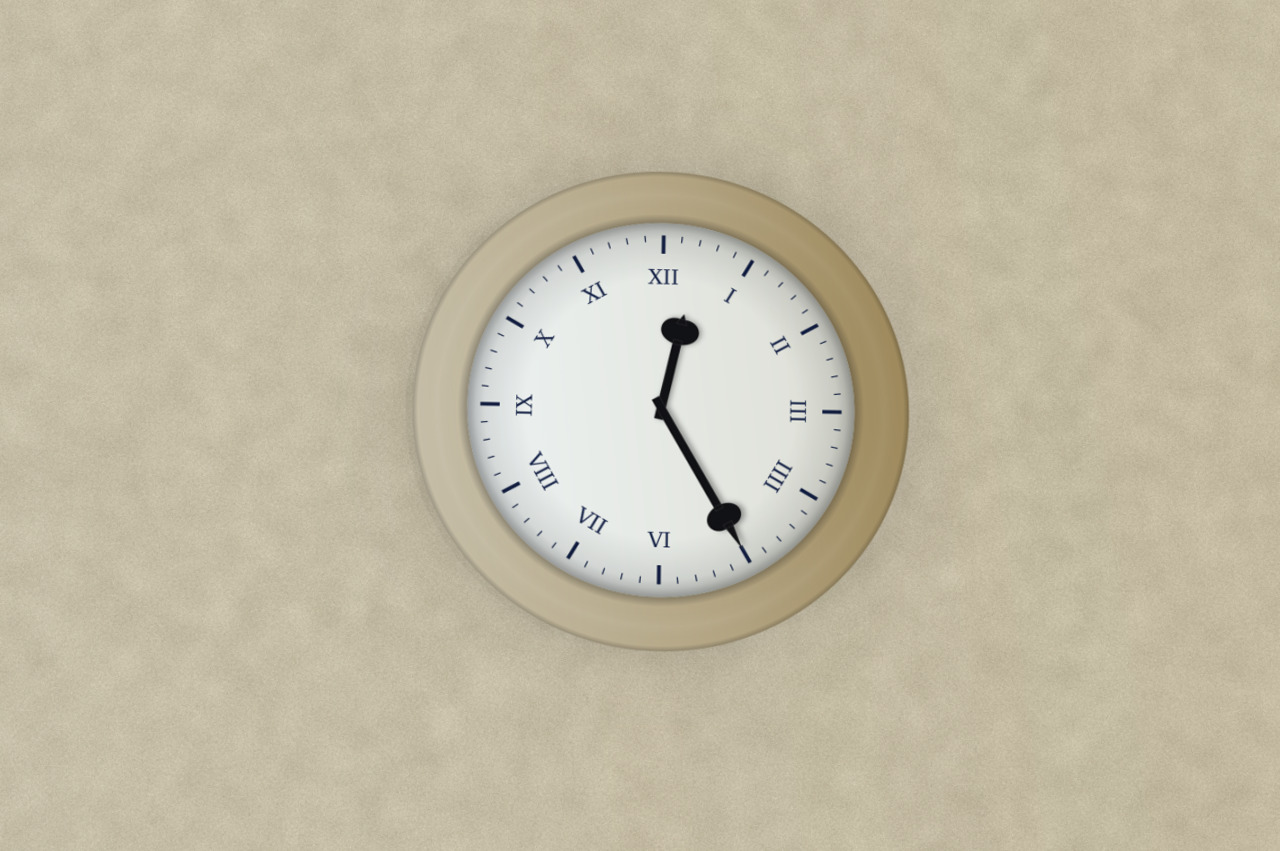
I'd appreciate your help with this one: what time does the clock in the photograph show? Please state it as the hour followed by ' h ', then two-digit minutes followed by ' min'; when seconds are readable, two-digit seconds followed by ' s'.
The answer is 12 h 25 min
